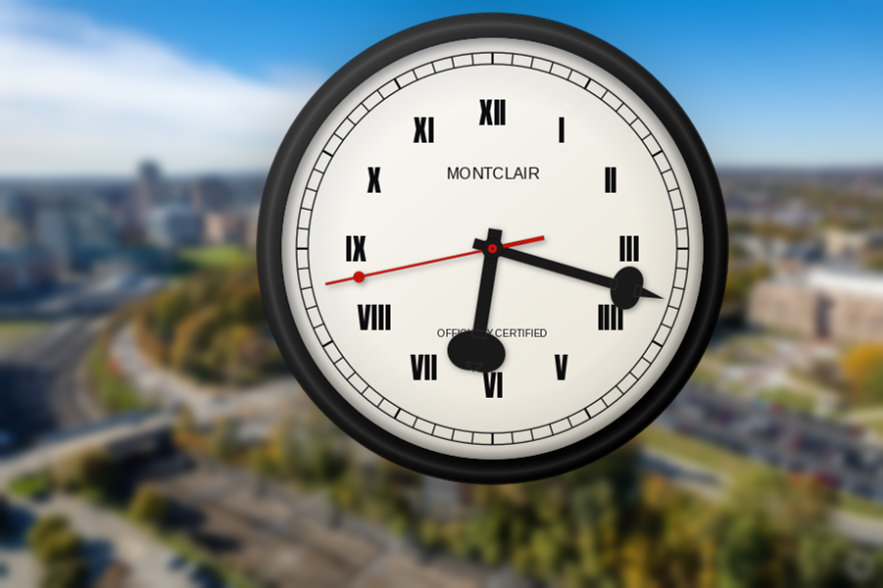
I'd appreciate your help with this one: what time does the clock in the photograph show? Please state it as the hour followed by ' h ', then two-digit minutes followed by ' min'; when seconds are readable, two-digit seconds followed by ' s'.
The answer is 6 h 17 min 43 s
